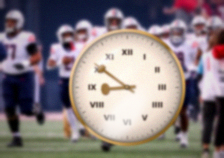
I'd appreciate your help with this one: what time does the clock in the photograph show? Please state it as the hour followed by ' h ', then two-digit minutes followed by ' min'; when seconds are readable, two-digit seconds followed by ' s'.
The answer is 8 h 51 min
